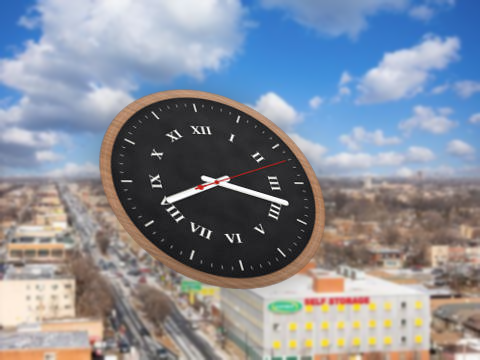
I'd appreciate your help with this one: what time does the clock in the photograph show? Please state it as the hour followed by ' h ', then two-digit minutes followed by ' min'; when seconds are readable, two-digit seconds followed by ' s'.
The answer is 8 h 18 min 12 s
